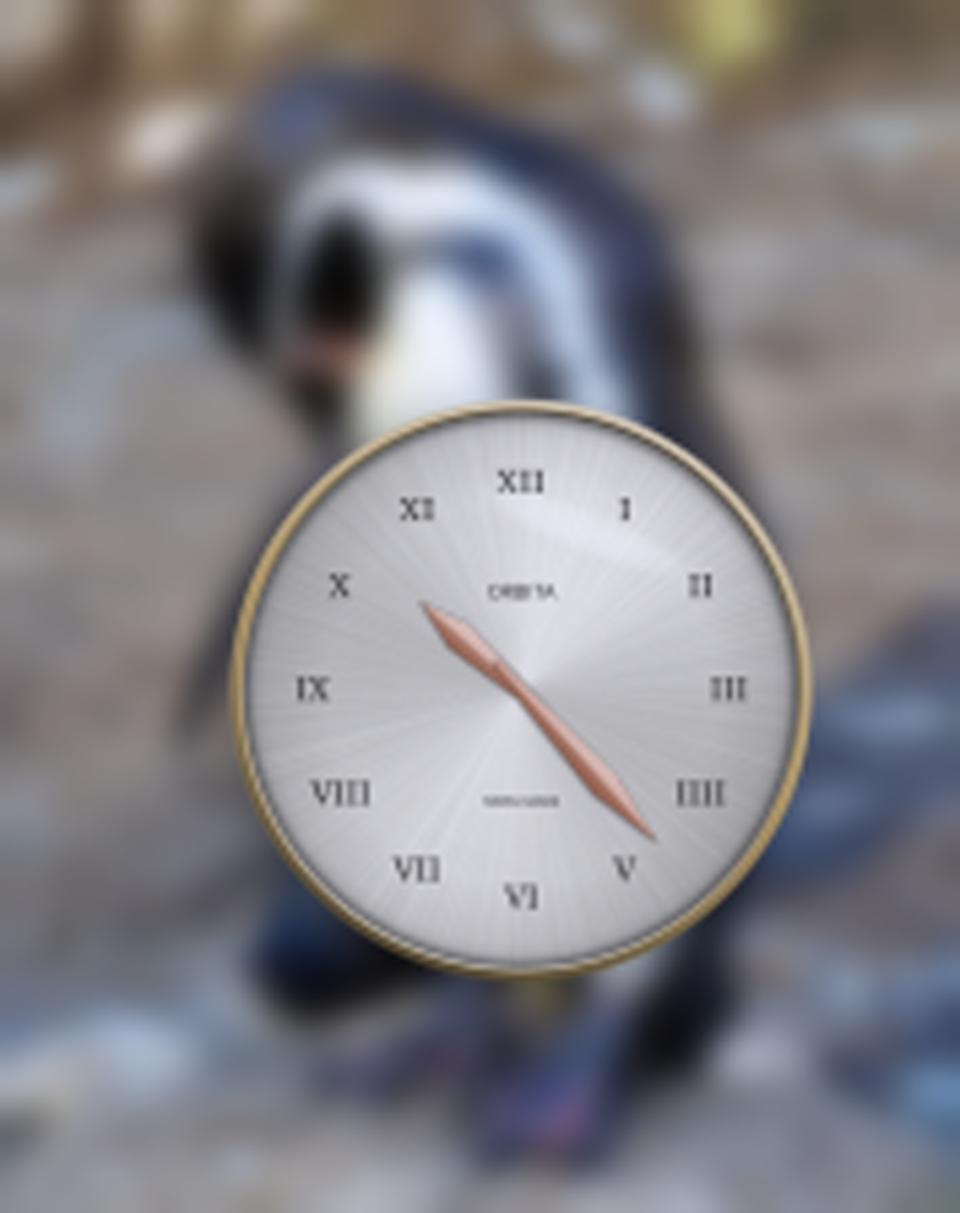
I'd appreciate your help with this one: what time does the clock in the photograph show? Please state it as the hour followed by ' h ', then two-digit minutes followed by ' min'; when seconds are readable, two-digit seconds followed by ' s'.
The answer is 10 h 23 min
